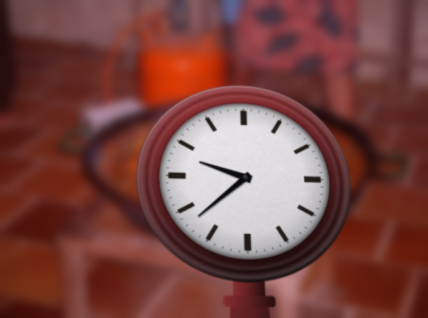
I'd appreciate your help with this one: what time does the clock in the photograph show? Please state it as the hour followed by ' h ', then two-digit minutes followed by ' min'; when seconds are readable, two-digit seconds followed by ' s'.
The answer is 9 h 38 min
